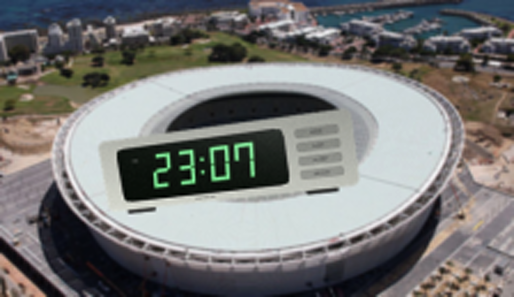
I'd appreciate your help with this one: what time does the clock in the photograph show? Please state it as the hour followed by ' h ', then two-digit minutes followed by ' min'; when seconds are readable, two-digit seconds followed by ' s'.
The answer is 23 h 07 min
